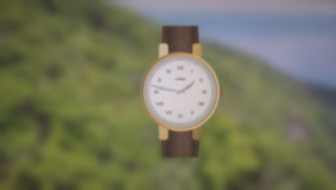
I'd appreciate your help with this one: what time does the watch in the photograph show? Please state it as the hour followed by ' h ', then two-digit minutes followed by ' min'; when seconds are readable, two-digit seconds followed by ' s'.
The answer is 1 h 47 min
